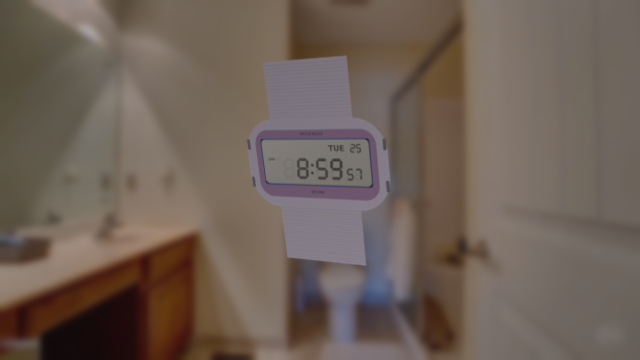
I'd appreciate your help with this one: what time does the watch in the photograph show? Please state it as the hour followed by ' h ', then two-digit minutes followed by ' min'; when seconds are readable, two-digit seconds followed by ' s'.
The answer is 8 h 59 min 57 s
